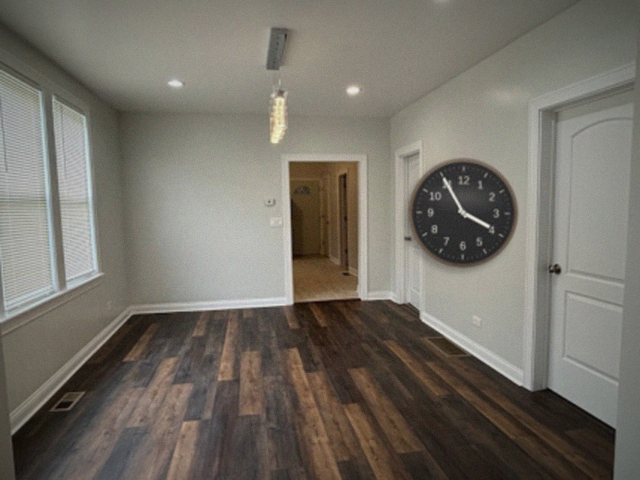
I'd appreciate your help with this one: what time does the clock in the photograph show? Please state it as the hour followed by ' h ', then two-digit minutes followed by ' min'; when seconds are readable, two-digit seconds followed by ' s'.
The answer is 3 h 55 min
